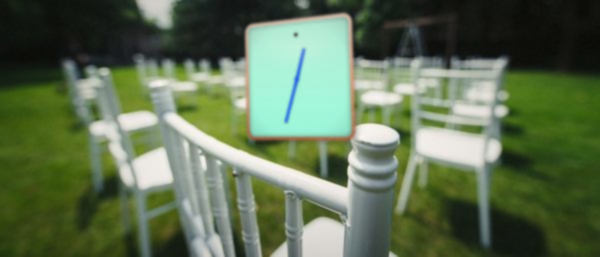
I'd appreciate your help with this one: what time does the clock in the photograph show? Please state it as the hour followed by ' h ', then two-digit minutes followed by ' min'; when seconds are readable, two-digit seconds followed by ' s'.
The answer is 12 h 33 min
